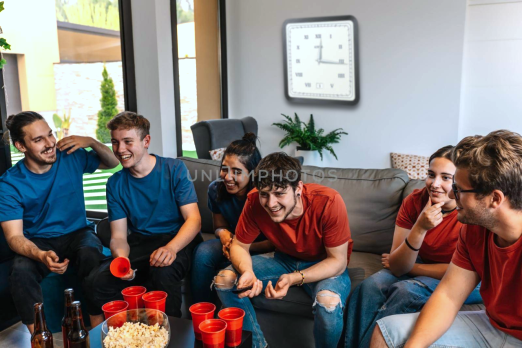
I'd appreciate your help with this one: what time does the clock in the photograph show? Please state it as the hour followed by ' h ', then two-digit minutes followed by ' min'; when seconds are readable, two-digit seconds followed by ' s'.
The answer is 12 h 16 min
